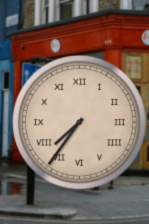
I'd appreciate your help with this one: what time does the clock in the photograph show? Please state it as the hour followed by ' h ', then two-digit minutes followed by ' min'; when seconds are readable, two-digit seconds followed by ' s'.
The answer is 7 h 36 min
